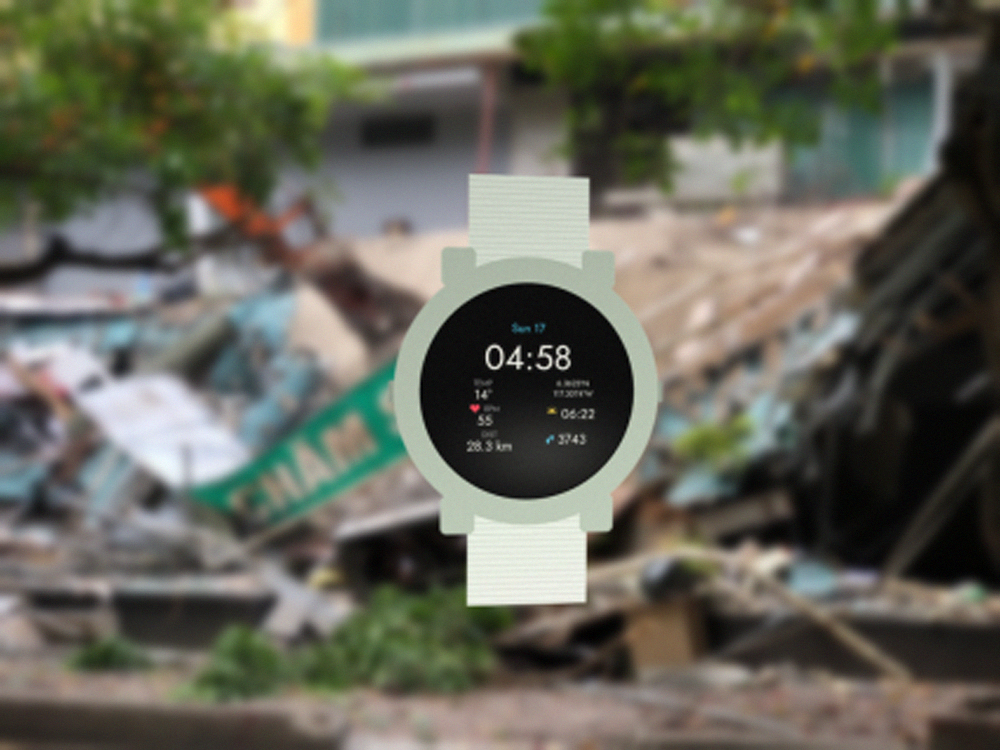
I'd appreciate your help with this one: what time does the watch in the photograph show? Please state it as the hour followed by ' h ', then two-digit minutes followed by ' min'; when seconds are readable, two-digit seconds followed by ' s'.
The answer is 4 h 58 min
